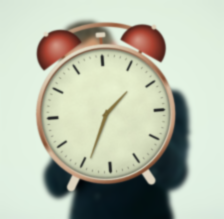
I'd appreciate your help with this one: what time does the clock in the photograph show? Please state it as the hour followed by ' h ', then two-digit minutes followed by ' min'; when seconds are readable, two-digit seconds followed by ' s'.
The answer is 1 h 34 min
